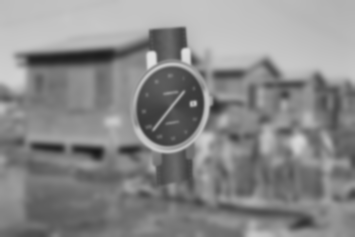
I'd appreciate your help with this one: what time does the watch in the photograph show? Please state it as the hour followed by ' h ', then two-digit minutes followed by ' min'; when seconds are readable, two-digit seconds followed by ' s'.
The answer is 1 h 38 min
